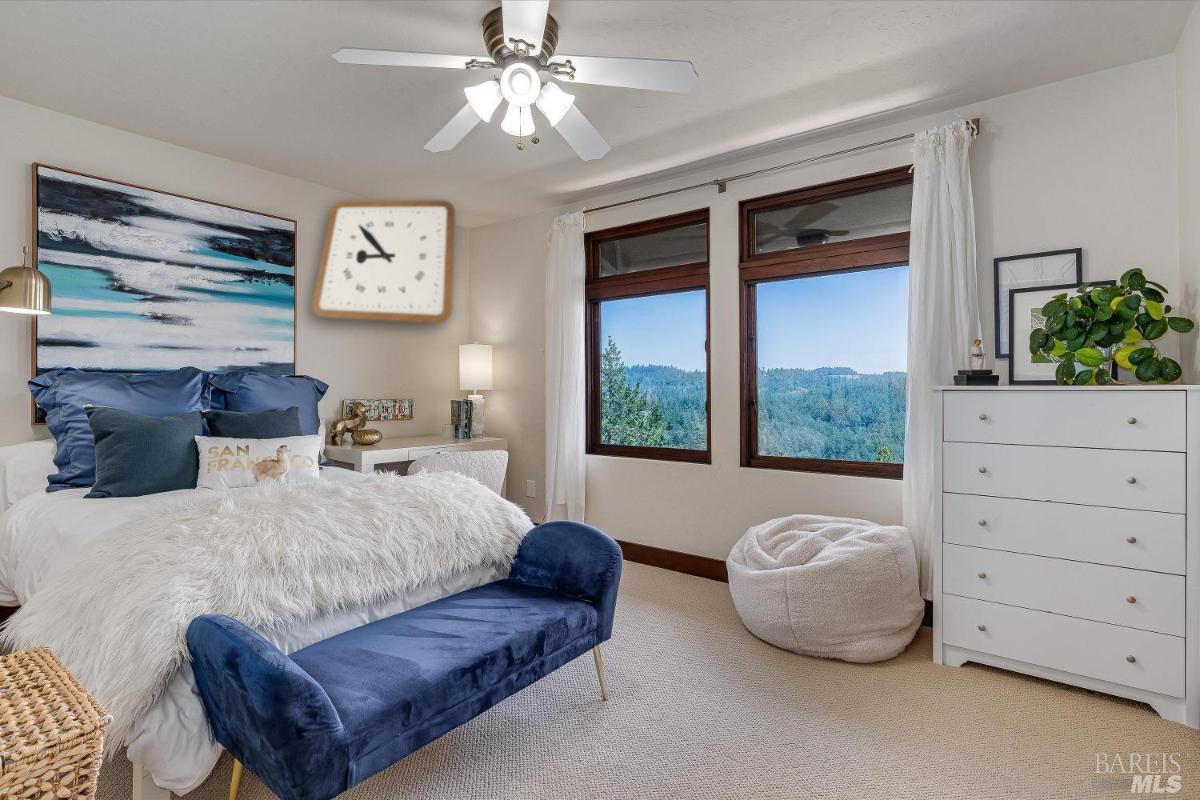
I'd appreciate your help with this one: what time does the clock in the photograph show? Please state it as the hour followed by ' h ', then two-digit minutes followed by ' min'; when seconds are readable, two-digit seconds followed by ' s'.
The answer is 8 h 53 min
